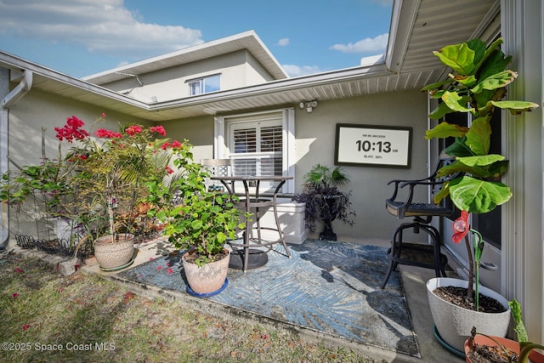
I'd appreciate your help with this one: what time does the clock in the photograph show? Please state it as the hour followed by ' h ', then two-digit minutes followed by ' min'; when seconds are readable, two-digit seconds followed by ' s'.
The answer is 10 h 13 min
